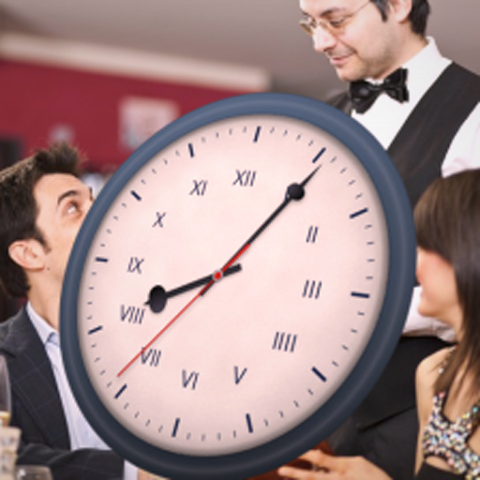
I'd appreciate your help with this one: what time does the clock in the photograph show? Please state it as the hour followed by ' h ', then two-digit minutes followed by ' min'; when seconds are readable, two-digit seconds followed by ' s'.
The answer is 8 h 05 min 36 s
